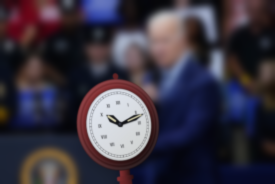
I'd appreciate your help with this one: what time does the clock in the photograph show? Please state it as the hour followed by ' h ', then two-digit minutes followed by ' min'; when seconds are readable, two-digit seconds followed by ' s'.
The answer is 10 h 12 min
